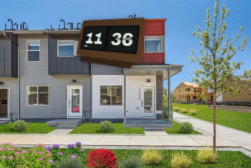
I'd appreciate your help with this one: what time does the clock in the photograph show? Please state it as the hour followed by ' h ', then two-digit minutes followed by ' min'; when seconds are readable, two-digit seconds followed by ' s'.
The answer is 11 h 36 min
